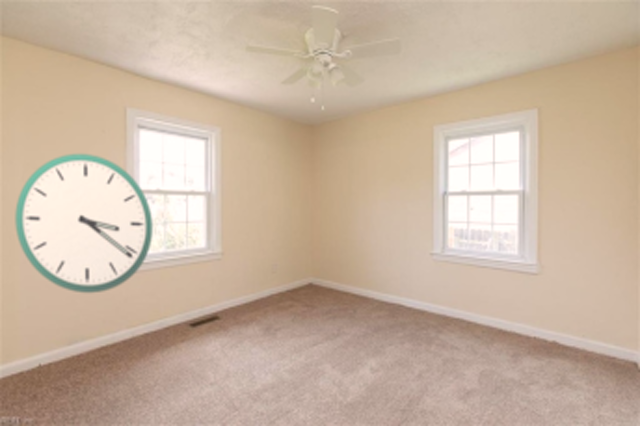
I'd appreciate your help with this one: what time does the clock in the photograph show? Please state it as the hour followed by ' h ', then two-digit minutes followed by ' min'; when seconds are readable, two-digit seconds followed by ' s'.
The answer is 3 h 21 min
